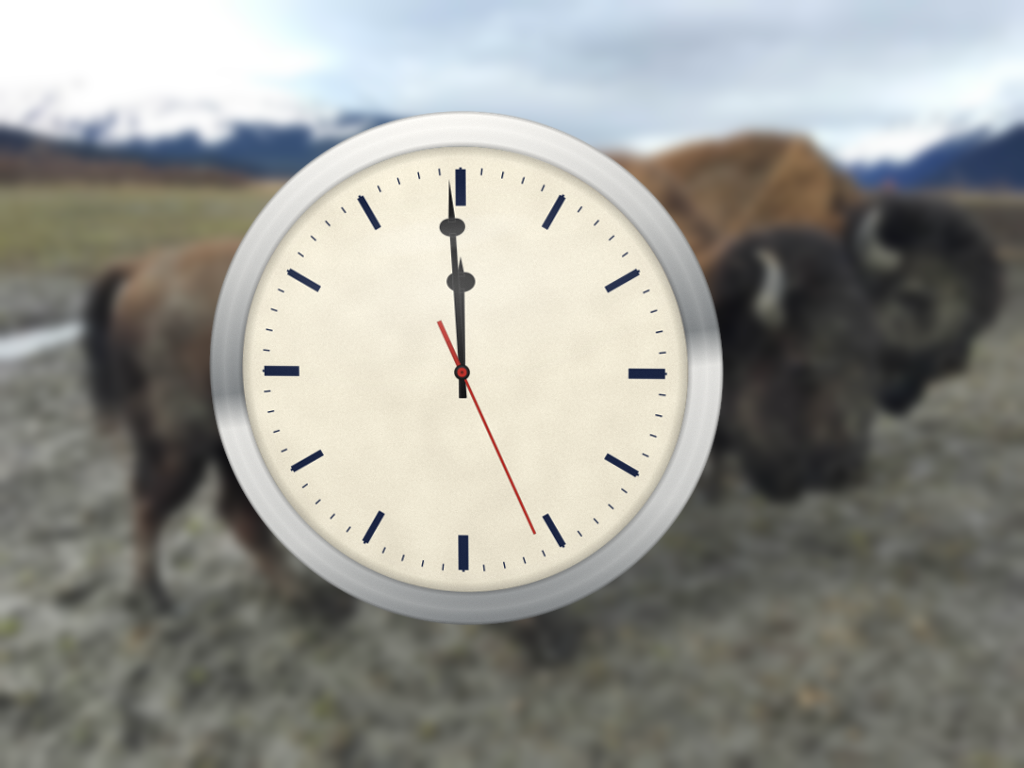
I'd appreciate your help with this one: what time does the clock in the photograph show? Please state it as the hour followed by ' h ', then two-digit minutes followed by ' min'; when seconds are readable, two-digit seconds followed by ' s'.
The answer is 11 h 59 min 26 s
